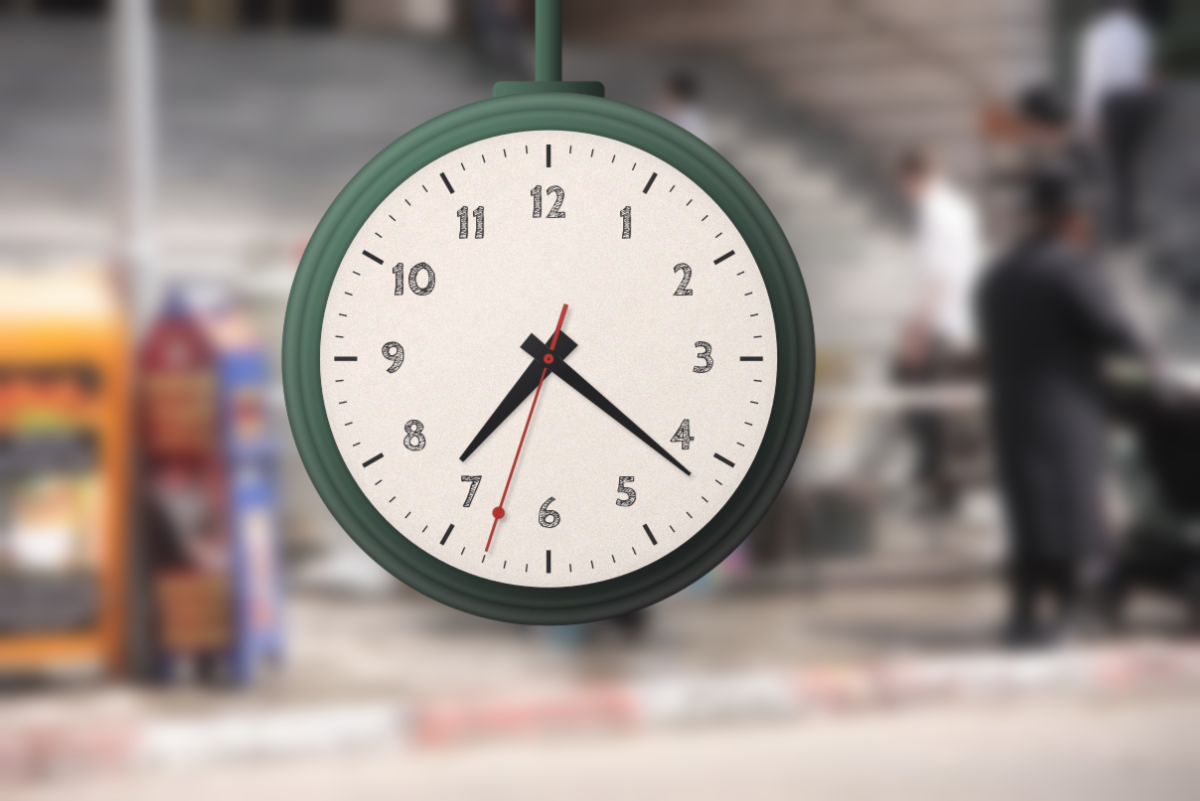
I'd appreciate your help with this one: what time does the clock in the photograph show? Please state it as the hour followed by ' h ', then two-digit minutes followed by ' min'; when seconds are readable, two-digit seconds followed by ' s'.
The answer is 7 h 21 min 33 s
